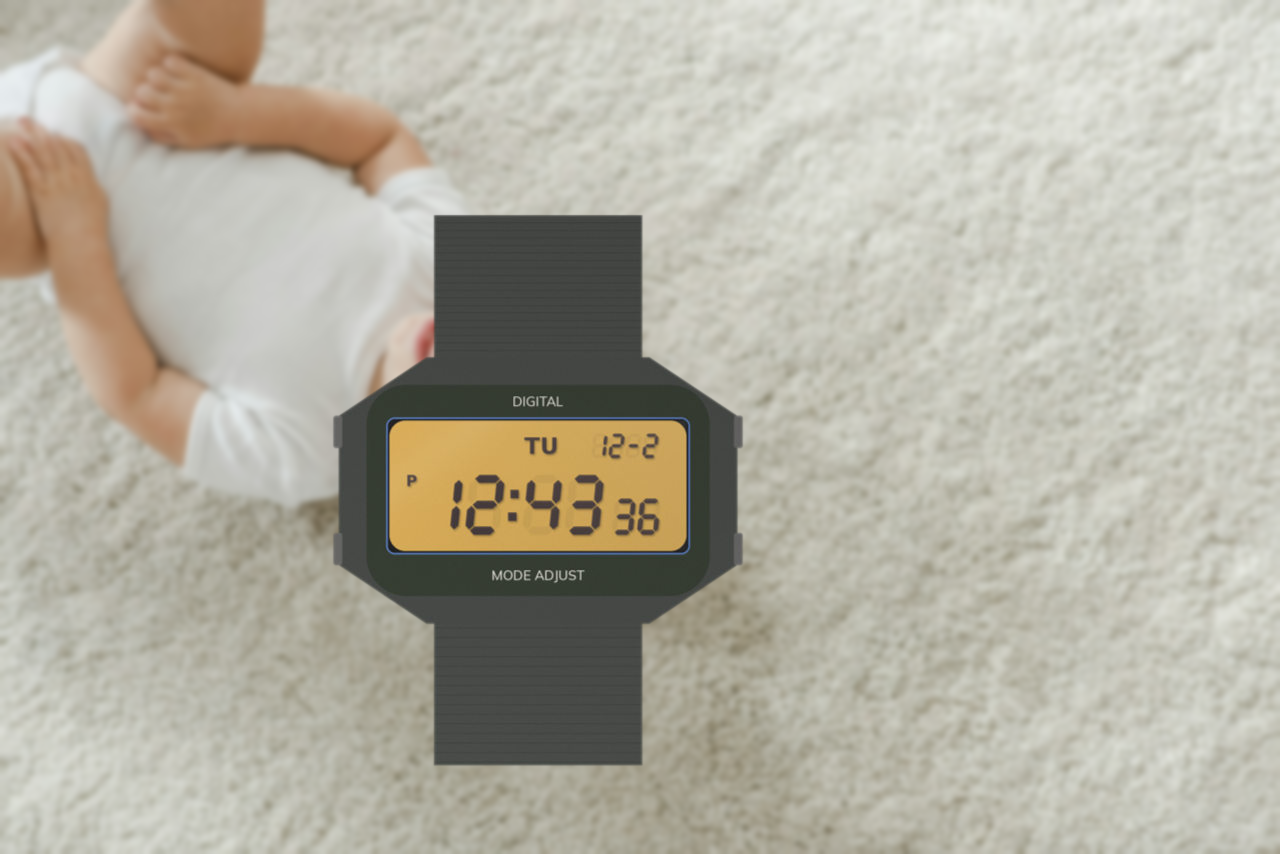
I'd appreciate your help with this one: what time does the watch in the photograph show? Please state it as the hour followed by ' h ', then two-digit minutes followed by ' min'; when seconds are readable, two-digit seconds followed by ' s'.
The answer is 12 h 43 min 36 s
